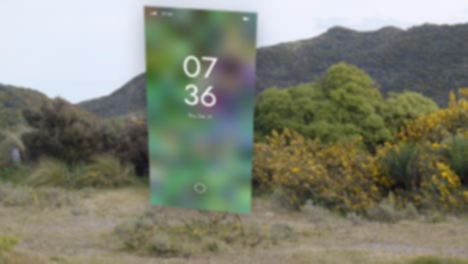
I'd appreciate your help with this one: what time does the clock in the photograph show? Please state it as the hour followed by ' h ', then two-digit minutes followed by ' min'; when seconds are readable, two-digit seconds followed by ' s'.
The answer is 7 h 36 min
